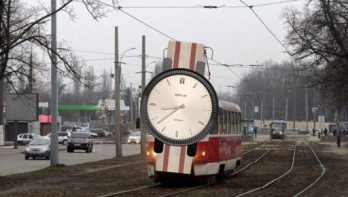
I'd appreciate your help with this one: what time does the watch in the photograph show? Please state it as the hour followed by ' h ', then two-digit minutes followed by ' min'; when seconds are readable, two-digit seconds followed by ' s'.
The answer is 8 h 38 min
